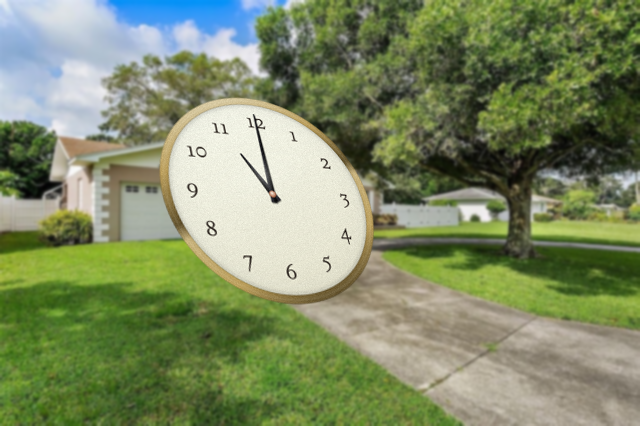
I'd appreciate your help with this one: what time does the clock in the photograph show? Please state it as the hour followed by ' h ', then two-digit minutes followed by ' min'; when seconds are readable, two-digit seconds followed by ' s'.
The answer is 11 h 00 min
